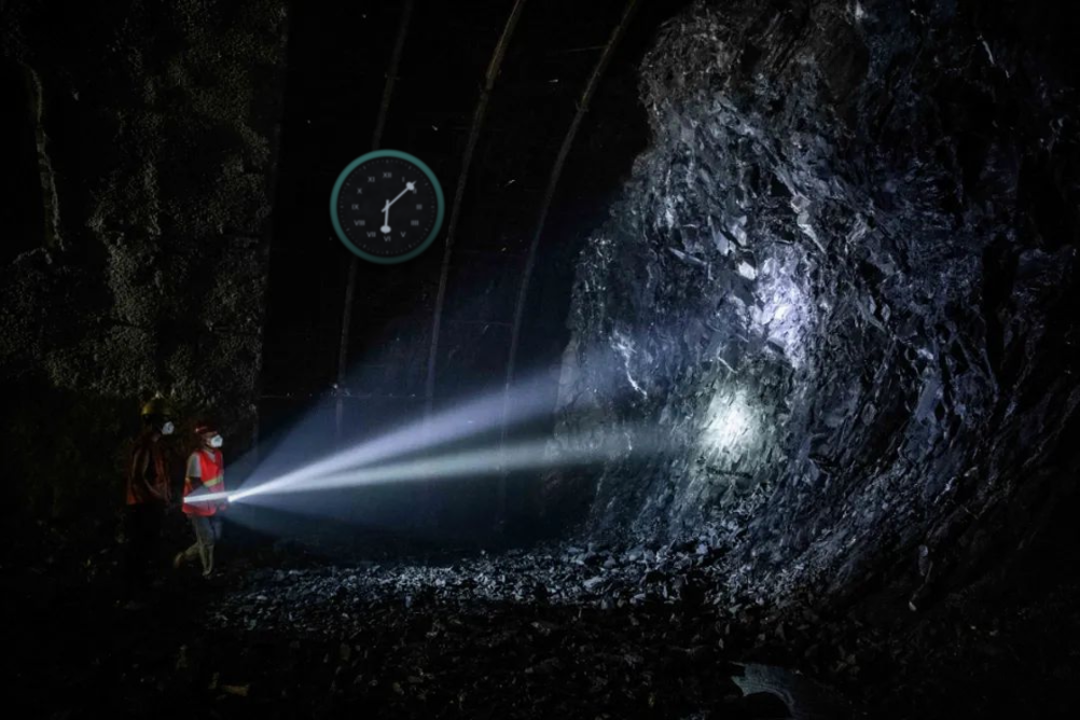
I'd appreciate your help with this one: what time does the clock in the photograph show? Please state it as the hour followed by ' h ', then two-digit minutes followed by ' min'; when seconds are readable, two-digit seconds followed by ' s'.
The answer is 6 h 08 min
